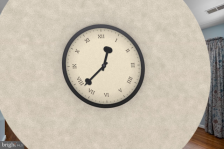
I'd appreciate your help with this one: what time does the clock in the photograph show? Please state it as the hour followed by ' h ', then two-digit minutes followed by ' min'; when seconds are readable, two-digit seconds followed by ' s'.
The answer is 12 h 38 min
